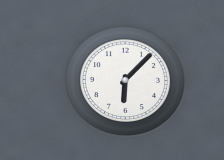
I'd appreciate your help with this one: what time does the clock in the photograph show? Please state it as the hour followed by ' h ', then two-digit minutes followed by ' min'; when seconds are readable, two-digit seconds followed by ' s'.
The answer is 6 h 07 min
